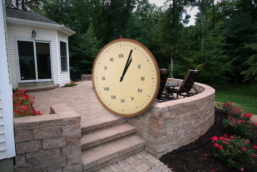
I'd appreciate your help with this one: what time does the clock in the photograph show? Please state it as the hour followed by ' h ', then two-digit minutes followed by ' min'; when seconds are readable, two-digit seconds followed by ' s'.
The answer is 1 h 04 min
